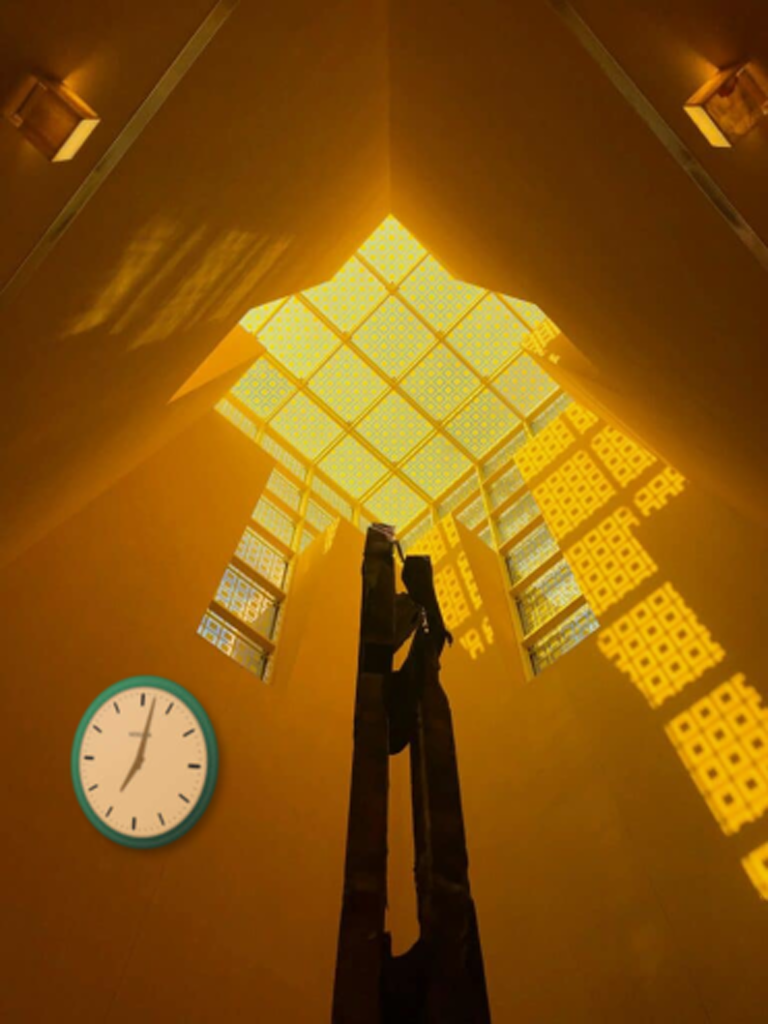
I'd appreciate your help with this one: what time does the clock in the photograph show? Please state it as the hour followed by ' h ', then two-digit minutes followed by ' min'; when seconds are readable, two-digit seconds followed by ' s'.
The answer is 7 h 02 min
